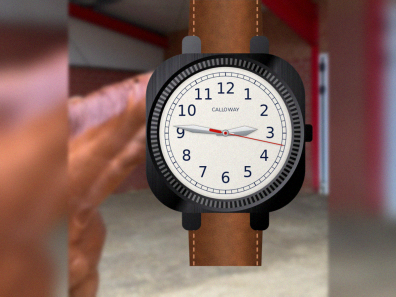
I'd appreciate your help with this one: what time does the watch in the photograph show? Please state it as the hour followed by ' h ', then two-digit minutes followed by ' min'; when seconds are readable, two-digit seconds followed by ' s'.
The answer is 2 h 46 min 17 s
